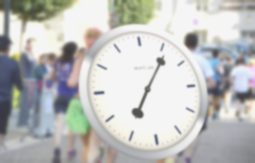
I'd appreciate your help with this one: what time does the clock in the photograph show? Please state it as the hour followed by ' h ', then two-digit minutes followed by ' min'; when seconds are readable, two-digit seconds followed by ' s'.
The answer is 7 h 06 min
